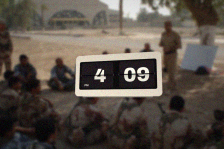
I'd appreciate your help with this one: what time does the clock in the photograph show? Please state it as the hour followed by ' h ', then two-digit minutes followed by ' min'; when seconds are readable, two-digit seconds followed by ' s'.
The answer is 4 h 09 min
